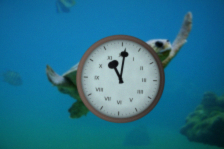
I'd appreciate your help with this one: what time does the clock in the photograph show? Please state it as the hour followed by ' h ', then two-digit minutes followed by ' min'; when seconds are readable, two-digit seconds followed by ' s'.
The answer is 11 h 01 min
